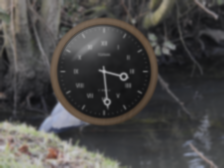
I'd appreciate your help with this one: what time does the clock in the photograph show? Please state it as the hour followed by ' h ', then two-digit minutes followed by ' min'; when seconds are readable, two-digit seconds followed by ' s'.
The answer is 3 h 29 min
